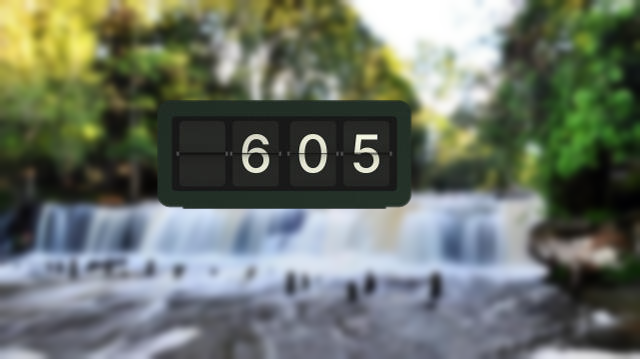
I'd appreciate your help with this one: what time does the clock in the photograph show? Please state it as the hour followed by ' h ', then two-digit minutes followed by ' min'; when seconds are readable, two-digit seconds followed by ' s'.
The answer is 6 h 05 min
